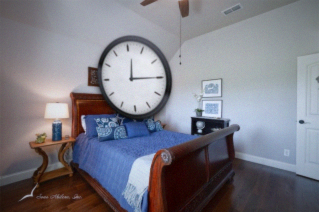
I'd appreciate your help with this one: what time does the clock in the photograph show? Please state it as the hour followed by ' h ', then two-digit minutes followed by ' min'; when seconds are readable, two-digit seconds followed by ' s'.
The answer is 12 h 15 min
